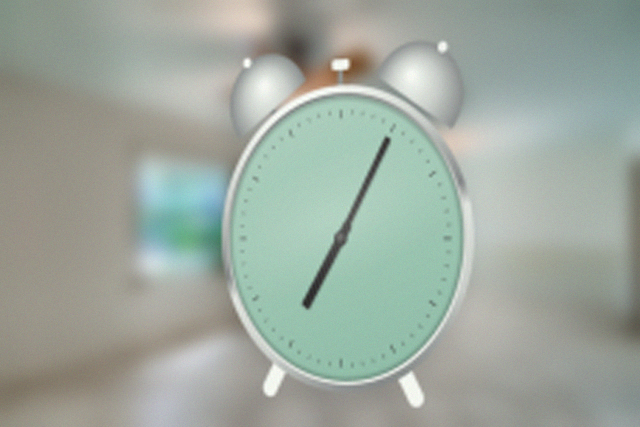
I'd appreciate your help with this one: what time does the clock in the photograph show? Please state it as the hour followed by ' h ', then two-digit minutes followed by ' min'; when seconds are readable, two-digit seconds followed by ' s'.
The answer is 7 h 05 min
